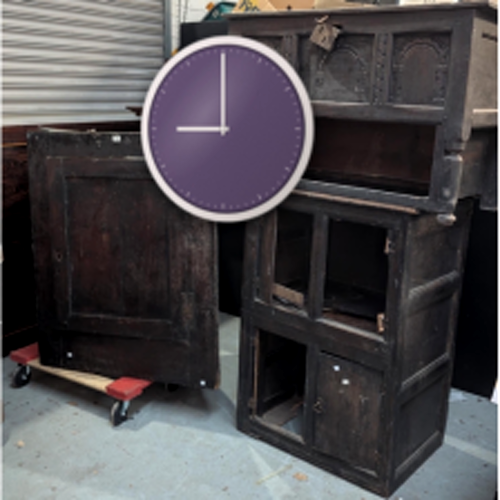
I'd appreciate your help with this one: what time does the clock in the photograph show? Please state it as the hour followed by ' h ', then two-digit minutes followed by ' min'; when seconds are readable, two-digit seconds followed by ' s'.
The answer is 9 h 00 min
